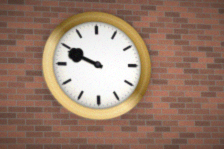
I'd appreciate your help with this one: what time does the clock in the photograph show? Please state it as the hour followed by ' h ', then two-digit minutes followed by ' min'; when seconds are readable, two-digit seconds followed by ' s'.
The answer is 9 h 49 min
